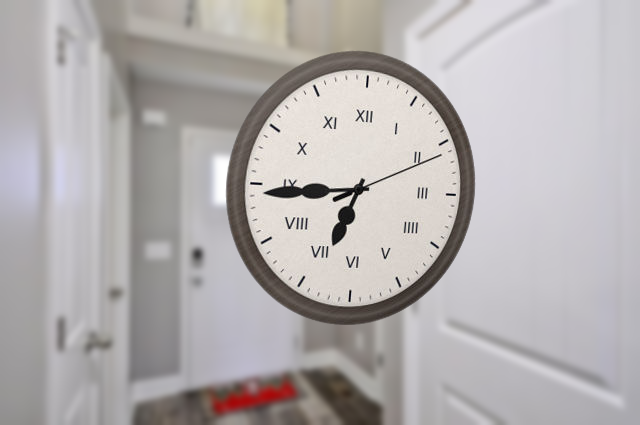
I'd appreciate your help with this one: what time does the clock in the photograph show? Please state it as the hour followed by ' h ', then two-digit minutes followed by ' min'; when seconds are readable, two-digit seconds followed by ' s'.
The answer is 6 h 44 min 11 s
